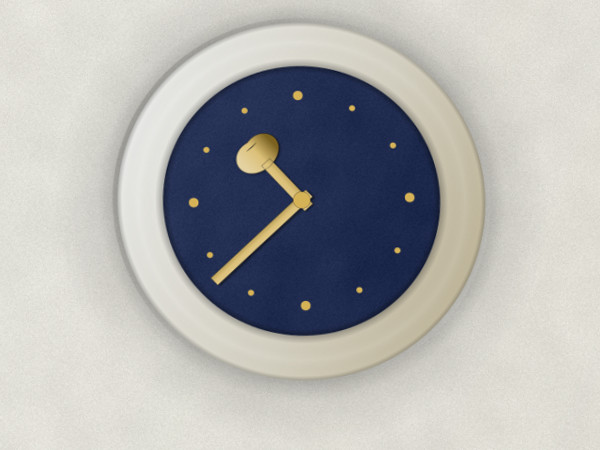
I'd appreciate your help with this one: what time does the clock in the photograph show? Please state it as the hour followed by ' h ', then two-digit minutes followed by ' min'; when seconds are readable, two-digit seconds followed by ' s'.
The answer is 10 h 38 min
